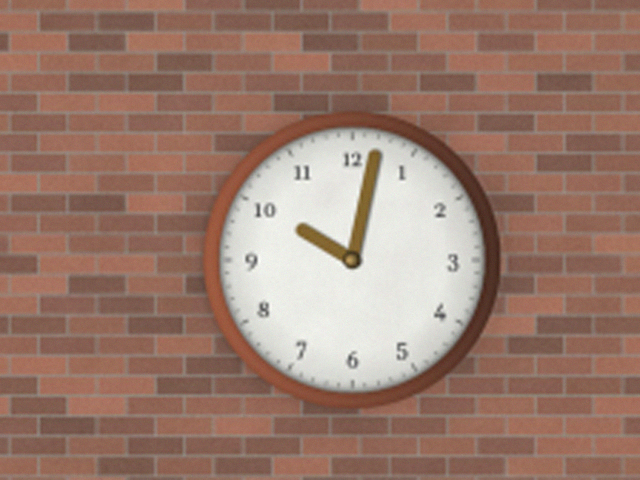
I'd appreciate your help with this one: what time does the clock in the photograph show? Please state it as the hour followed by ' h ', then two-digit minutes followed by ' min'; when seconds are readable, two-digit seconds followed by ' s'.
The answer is 10 h 02 min
